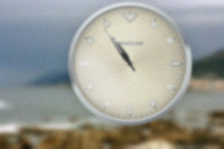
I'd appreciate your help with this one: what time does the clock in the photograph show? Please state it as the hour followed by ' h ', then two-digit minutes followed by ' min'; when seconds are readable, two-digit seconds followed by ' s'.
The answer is 10 h 54 min
